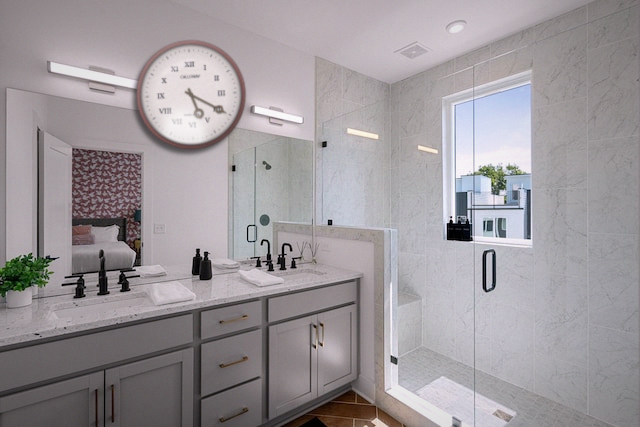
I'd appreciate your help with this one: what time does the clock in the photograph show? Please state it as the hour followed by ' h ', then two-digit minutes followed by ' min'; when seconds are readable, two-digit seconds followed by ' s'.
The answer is 5 h 20 min
